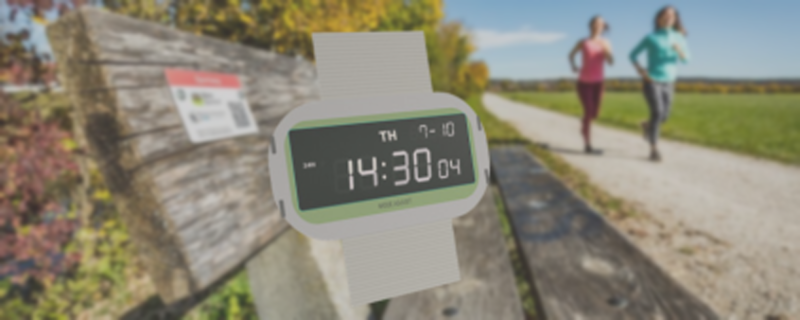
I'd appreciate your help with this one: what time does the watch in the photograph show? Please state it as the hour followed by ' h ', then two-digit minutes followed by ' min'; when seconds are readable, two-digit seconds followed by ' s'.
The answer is 14 h 30 min 04 s
